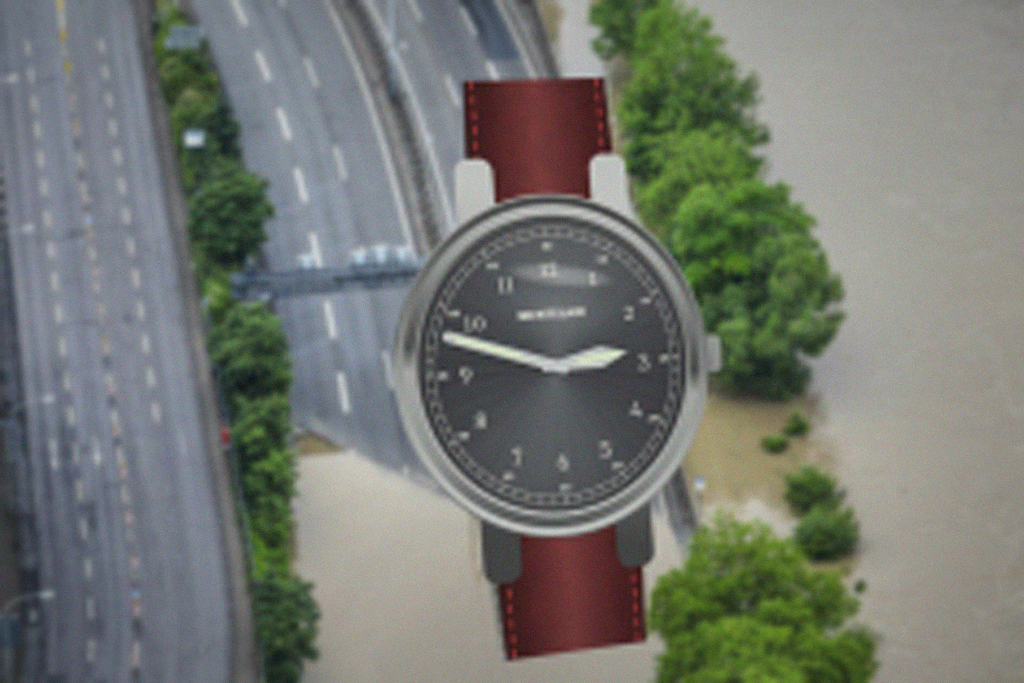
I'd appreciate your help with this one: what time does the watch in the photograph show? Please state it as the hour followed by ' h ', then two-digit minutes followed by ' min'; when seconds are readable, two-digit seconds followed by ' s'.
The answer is 2 h 48 min
